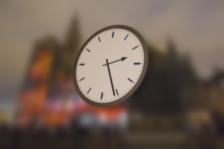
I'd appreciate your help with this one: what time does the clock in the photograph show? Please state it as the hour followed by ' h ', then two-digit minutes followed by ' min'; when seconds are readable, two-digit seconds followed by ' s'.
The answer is 2 h 26 min
